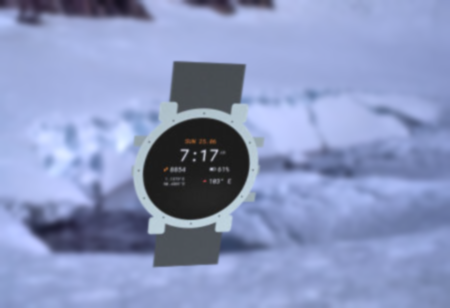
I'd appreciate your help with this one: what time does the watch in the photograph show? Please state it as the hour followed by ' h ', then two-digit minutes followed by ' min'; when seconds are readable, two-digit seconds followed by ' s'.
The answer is 7 h 17 min
